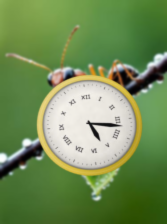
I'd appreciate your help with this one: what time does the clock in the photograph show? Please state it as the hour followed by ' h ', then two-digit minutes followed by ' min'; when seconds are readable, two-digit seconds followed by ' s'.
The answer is 5 h 17 min
